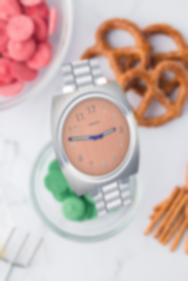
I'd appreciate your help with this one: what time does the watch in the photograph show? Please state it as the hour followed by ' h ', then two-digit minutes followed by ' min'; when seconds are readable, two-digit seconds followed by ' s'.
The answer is 2 h 47 min
